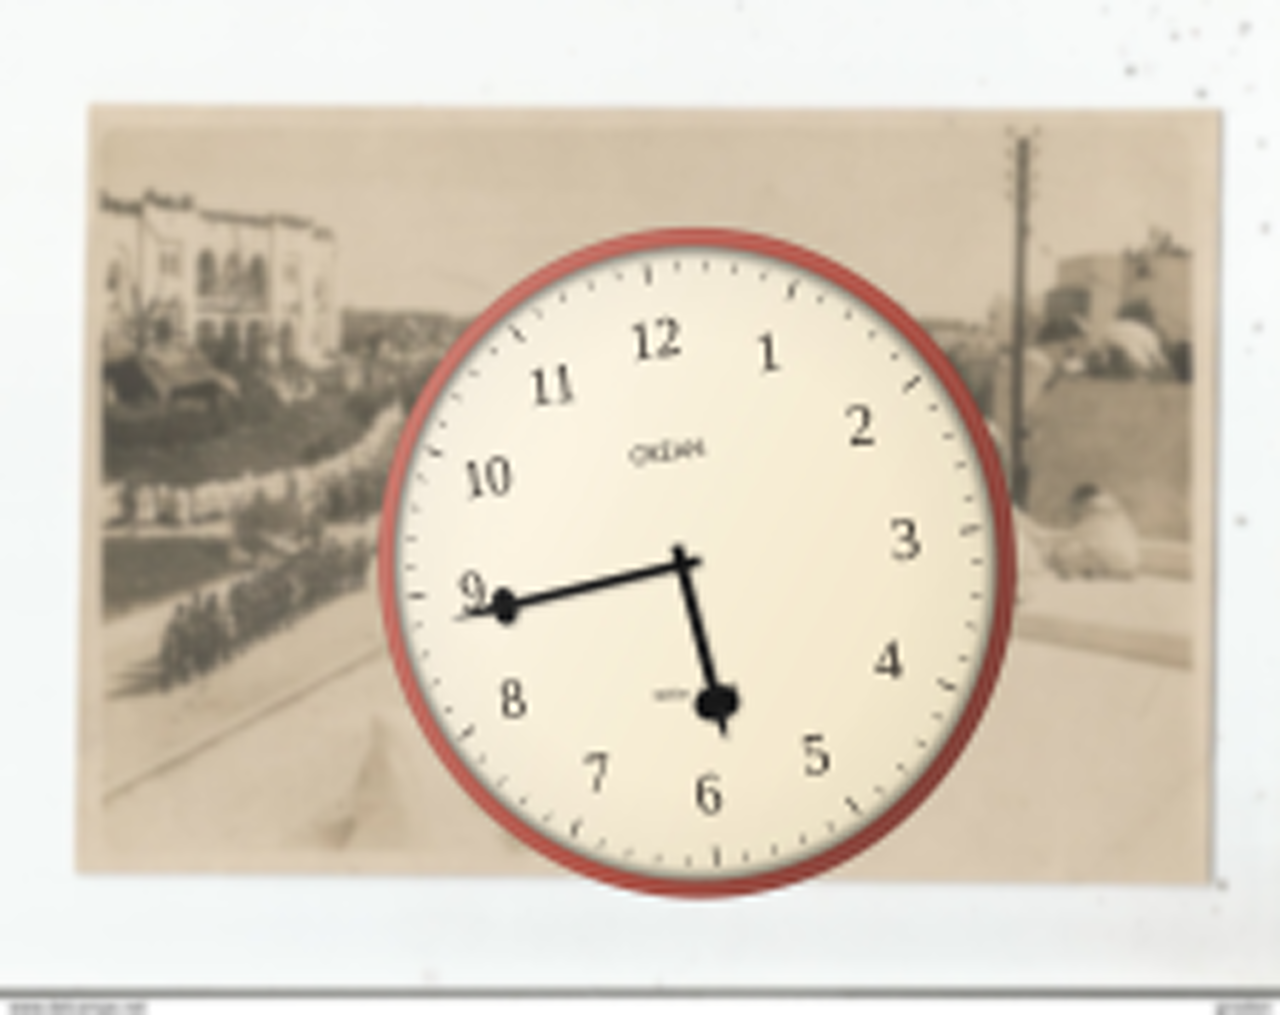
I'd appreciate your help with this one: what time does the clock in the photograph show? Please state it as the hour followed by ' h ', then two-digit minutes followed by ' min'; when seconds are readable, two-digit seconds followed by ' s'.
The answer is 5 h 44 min
